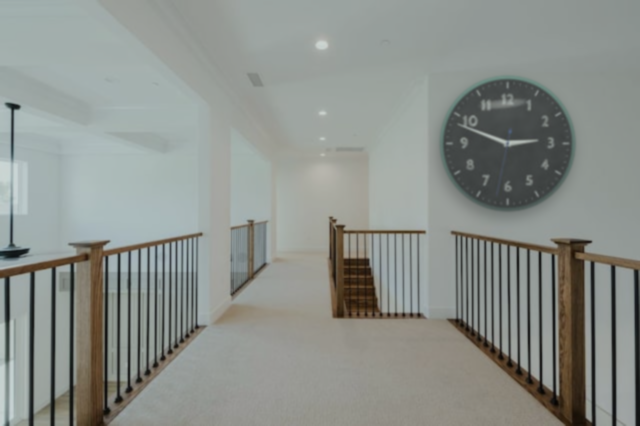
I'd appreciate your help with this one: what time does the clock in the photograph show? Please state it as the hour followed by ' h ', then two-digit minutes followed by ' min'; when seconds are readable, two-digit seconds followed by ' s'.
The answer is 2 h 48 min 32 s
